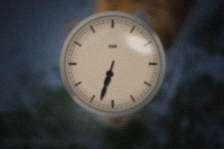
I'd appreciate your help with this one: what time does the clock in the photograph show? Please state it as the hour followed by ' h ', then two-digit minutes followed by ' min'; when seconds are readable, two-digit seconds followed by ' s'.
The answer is 6 h 33 min
